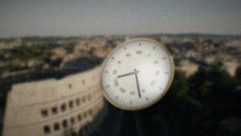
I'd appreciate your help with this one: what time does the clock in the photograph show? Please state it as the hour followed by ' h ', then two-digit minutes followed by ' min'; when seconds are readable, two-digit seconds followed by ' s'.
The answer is 8 h 27 min
